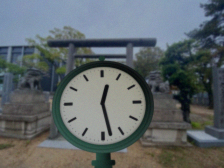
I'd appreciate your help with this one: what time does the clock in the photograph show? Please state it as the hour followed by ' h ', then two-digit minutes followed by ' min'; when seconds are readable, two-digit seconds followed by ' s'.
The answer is 12 h 28 min
